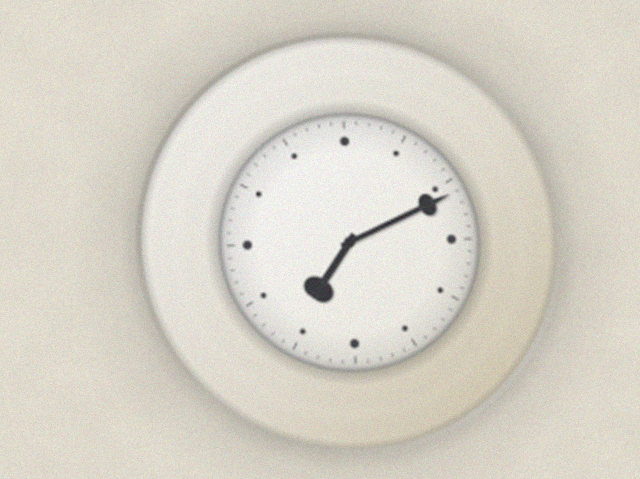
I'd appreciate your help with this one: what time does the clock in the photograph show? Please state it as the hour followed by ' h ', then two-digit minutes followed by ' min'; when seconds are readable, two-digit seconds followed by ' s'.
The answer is 7 h 11 min
